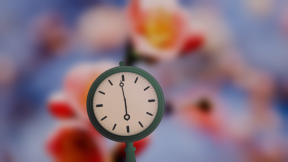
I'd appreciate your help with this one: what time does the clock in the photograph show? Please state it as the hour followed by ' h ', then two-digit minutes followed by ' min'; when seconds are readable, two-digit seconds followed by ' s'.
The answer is 5 h 59 min
